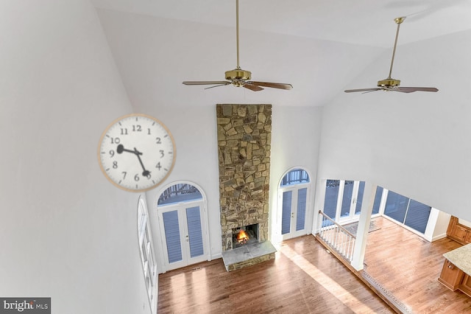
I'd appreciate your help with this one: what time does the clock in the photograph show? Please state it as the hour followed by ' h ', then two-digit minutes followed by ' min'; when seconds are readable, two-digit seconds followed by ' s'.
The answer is 9 h 26 min
